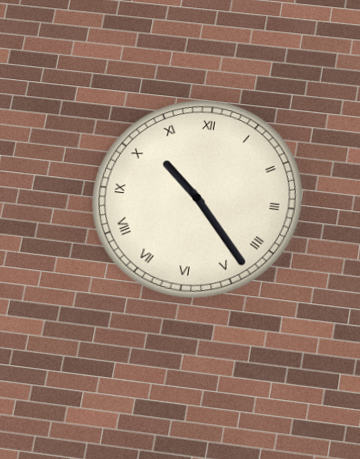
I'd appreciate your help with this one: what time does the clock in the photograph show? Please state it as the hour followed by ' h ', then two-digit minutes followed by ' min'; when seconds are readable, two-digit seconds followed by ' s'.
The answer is 10 h 23 min
